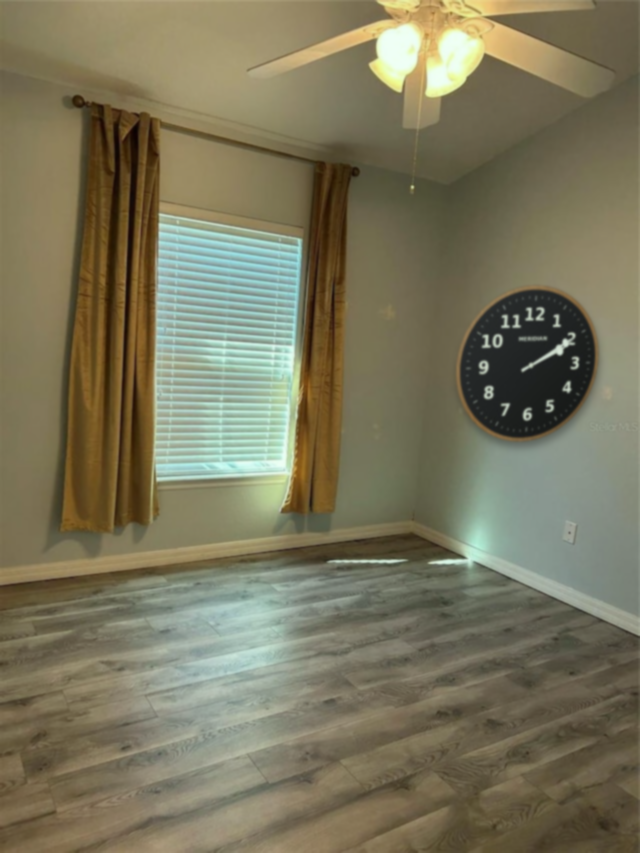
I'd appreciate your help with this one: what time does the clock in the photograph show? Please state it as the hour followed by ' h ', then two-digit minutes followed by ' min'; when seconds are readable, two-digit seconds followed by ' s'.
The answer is 2 h 10 min
